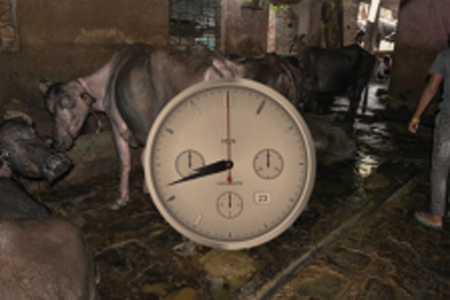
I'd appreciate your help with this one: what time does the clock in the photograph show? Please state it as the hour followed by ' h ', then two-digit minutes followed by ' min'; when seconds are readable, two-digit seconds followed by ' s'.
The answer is 8 h 42 min
